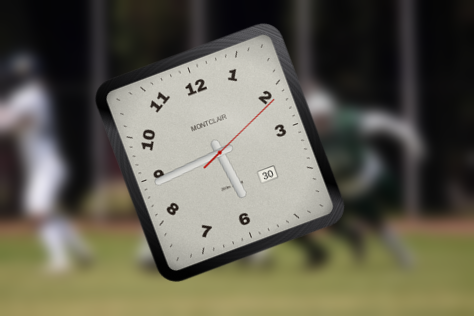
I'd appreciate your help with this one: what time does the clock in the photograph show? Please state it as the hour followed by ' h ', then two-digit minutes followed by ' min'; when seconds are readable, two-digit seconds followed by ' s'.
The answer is 5 h 44 min 11 s
